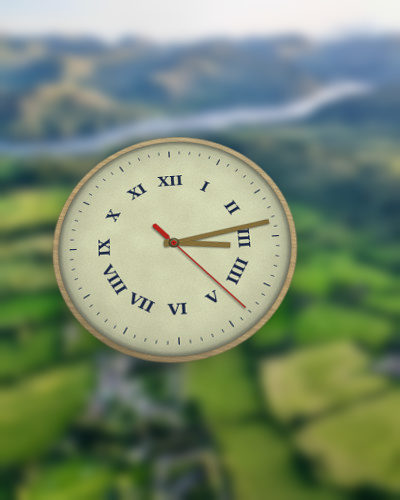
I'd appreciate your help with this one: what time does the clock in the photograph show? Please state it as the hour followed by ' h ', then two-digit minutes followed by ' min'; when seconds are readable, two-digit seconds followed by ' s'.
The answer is 3 h 13 min 23 s
